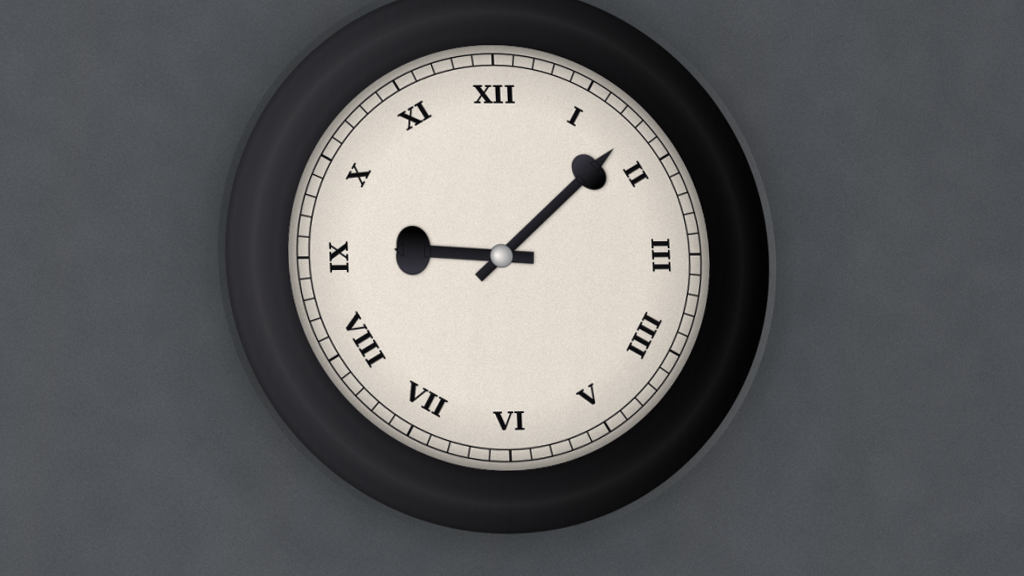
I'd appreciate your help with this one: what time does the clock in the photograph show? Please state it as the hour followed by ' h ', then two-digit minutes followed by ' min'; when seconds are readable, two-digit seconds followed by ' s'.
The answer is 9 h 08 min
